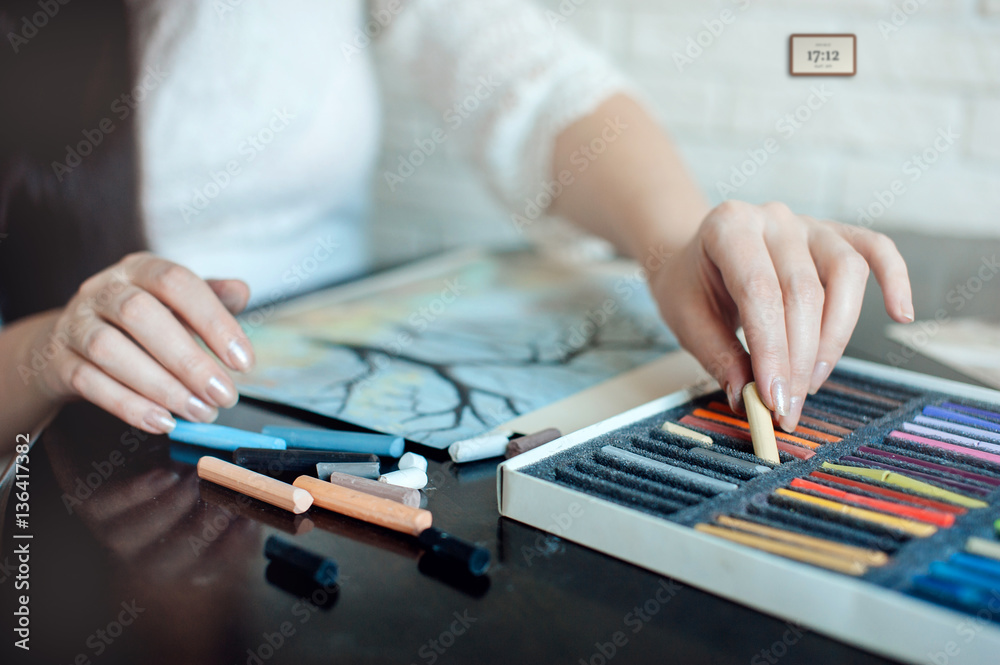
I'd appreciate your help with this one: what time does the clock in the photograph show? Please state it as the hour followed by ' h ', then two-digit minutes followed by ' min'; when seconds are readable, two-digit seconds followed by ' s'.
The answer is 17 h 12 min
